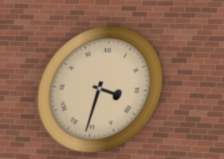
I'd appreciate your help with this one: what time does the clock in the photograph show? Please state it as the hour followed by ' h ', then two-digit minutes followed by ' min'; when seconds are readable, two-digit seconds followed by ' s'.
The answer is 3 h 31 min
